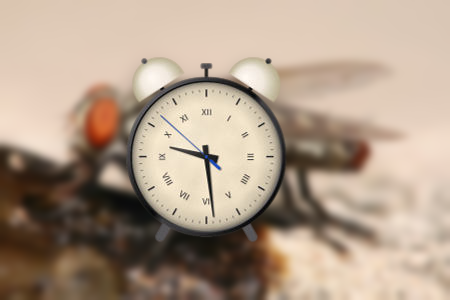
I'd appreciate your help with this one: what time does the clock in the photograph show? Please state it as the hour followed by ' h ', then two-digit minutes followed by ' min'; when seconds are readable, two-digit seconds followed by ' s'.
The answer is 9 h 28 min 52 s
